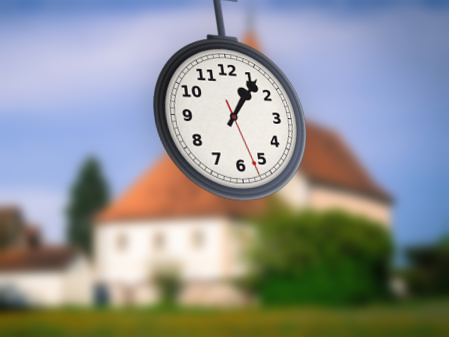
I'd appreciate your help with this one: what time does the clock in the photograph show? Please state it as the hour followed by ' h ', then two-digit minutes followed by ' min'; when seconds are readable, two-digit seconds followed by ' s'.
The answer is 1 h 06 min 27 s
